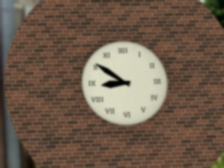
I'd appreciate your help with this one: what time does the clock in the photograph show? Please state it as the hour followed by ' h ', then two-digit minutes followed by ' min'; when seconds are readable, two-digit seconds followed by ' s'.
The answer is 8 h 51 min
